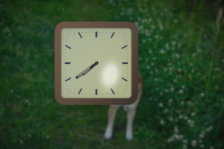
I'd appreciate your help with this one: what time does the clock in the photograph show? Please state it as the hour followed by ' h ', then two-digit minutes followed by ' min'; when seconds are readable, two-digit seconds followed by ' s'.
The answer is 7 h 39 min
